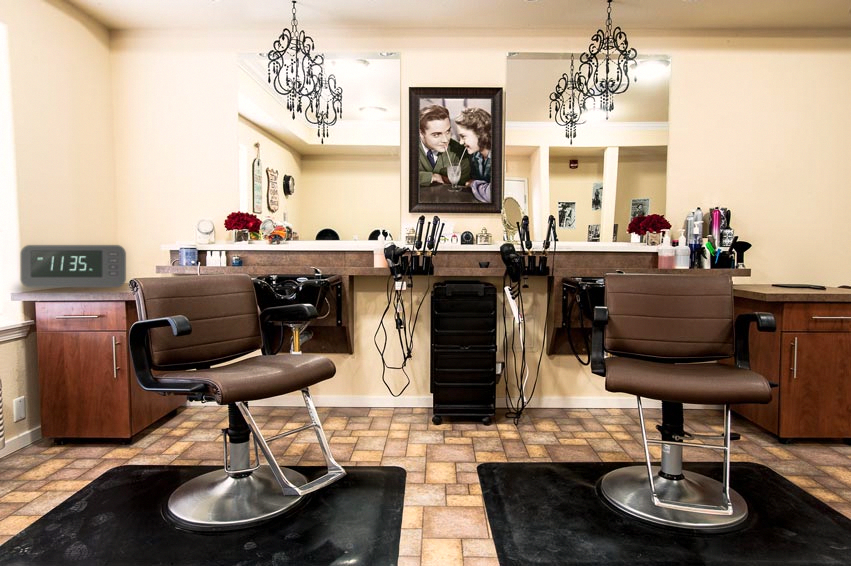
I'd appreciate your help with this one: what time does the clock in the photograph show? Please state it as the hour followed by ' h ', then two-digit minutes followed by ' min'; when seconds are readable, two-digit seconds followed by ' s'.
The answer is 11 h 35 min
